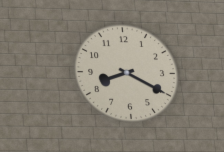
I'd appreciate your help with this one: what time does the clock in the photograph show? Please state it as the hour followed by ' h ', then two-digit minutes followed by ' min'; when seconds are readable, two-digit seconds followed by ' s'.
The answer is 8 h 20 min
